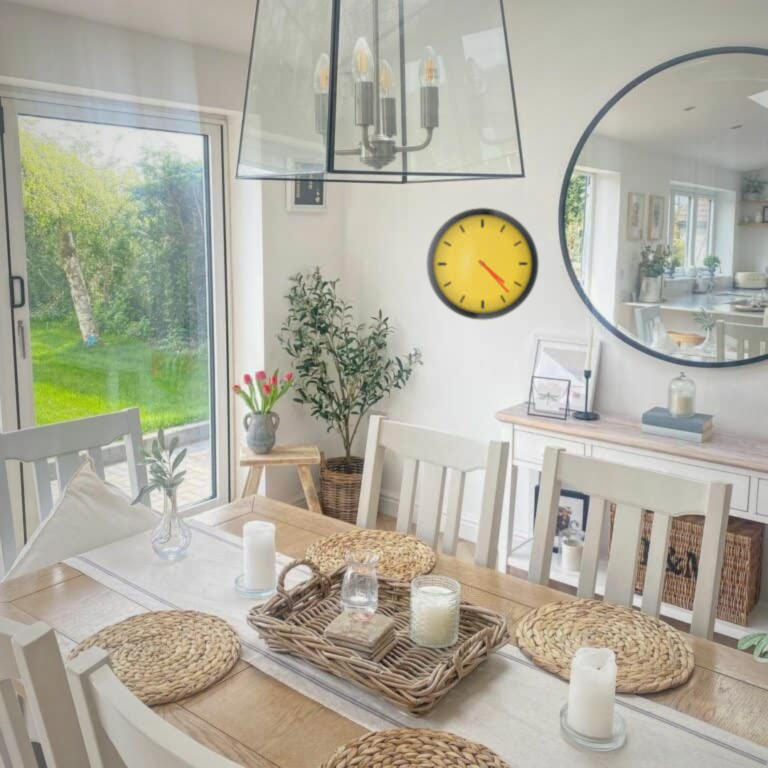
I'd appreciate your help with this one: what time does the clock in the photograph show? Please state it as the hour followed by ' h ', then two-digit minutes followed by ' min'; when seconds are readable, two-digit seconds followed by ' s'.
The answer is 4 h 23 min
